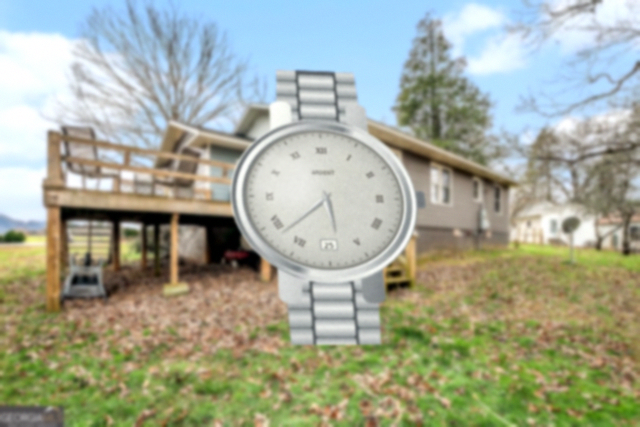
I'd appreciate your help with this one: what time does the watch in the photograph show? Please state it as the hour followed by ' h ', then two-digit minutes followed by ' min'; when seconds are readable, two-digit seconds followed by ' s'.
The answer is 5 h 38 min
